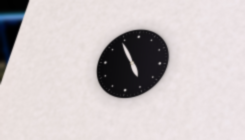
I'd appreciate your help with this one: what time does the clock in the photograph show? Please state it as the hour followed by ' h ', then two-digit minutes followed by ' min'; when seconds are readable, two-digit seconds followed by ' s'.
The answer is 4 h 54 min
